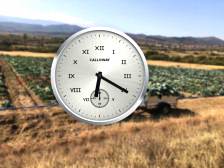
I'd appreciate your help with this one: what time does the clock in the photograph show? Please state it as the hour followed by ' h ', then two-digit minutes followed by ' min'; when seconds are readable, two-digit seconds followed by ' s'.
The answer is 6 h 20 min
